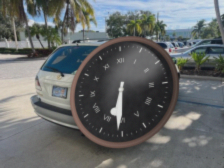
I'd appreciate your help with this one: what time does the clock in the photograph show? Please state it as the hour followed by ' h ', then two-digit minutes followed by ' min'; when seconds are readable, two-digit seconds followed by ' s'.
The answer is 6 h 31 min
